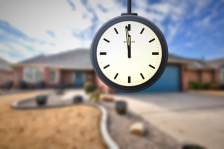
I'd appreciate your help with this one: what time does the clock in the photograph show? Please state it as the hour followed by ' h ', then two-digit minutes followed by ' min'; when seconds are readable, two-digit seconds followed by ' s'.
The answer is 11 h 59 min
